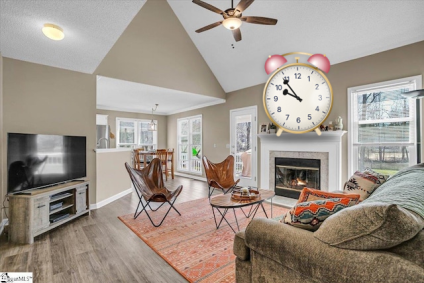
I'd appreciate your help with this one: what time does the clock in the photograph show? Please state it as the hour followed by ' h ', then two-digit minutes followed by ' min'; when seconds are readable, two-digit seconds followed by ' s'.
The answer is 9 h 54 min
